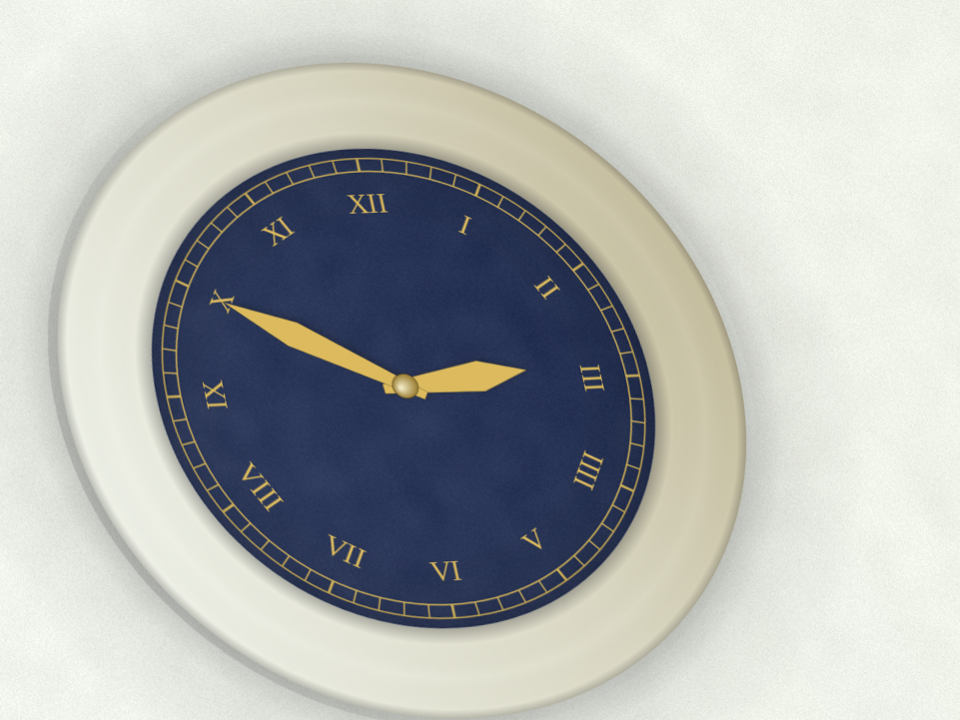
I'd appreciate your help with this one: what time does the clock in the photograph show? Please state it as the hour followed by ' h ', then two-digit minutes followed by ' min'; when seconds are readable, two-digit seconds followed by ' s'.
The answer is 2 h 50 min
